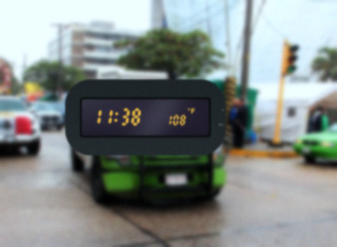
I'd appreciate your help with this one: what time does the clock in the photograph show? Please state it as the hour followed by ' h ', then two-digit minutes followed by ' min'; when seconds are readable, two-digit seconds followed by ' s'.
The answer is 11 h 38 min
